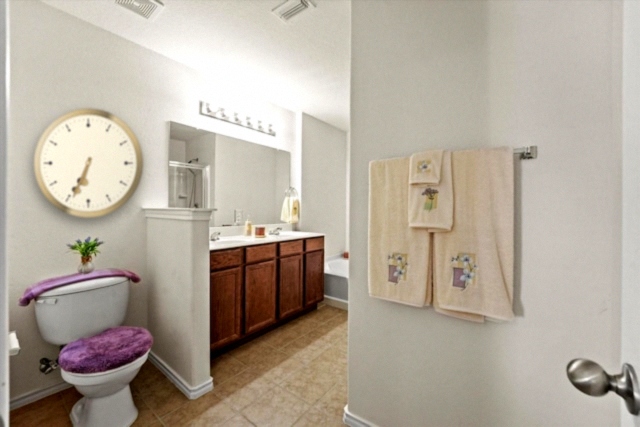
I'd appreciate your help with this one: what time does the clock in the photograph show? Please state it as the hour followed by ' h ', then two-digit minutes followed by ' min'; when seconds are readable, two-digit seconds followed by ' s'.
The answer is 6 h 34 min
